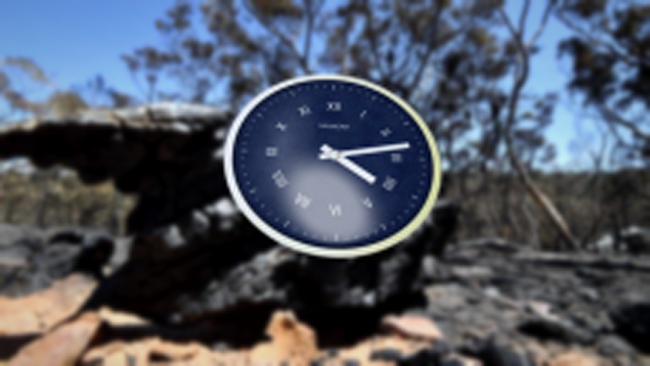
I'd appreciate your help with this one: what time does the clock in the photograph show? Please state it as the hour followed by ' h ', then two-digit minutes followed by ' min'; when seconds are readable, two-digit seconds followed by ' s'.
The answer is 4 h 13 min
